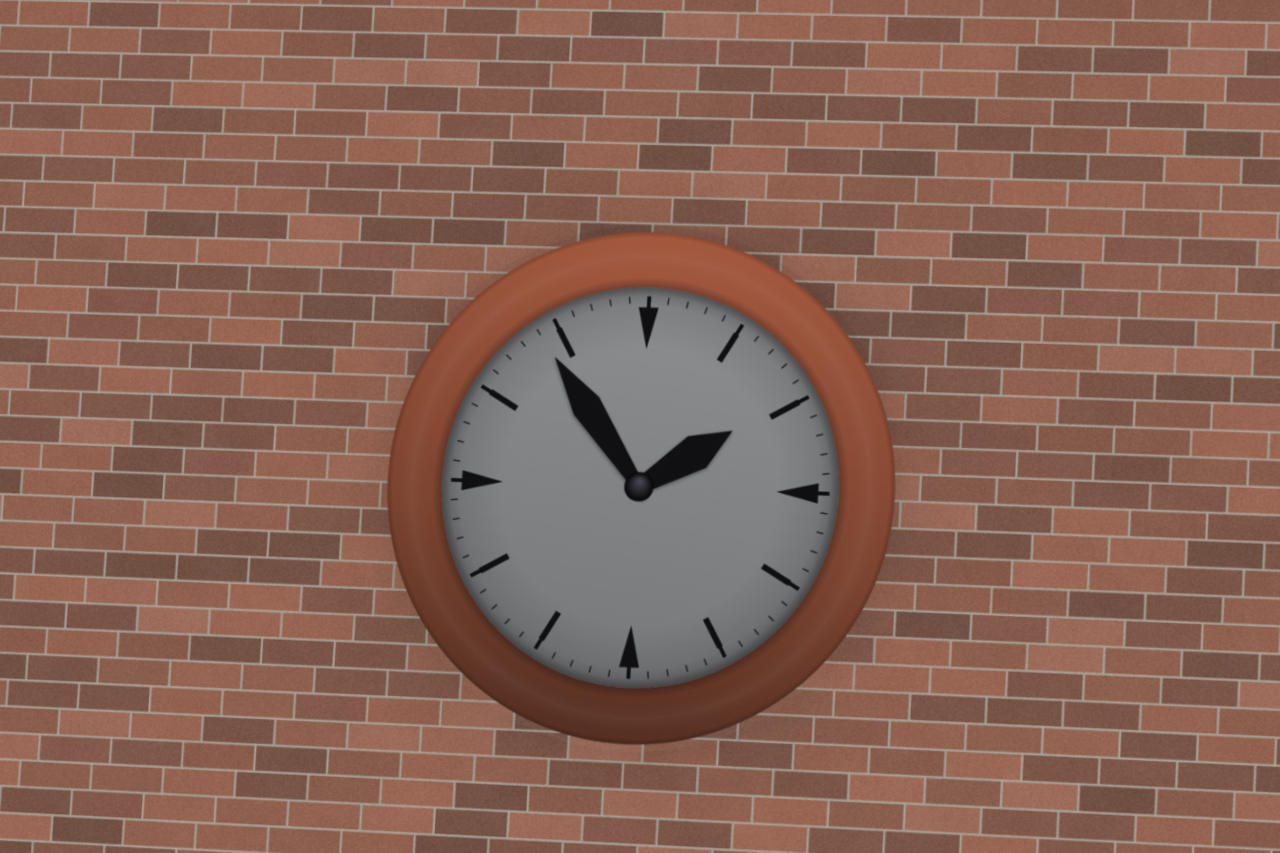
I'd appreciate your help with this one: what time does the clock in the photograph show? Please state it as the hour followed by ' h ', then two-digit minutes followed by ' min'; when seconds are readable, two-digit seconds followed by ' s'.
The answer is 1 h 54 min
